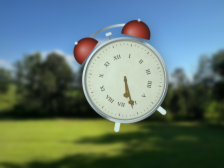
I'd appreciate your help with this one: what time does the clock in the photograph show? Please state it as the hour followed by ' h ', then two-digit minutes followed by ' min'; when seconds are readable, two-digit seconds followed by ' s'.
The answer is 6 h 31 min
